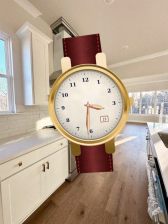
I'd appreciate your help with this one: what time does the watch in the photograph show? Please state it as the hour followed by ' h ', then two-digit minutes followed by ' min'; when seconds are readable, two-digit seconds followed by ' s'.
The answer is 3 h 31 min
